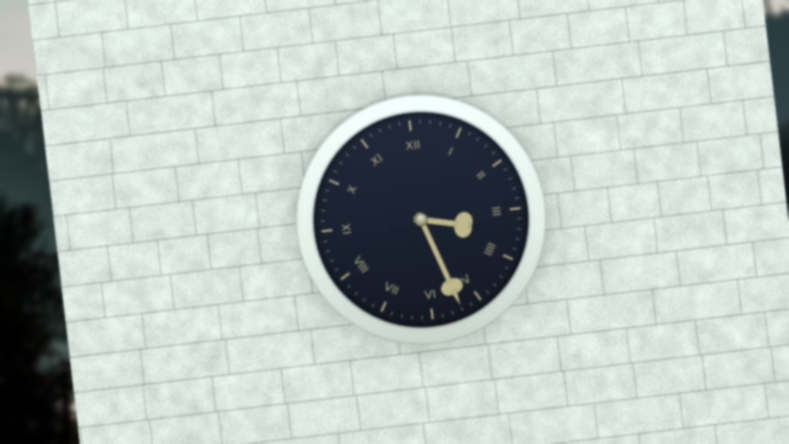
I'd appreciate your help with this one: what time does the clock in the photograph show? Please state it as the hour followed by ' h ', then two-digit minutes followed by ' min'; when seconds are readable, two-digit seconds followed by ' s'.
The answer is 3 h 27 min
